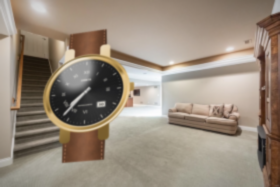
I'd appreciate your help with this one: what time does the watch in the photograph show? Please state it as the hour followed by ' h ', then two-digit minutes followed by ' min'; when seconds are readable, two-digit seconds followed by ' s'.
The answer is 7 h 37 min
